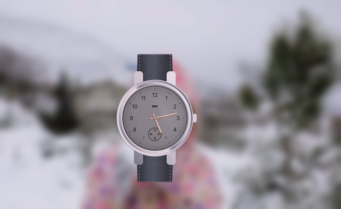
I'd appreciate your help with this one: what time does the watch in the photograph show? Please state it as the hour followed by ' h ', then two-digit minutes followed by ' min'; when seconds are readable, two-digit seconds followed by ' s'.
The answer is 5 h 13 min
